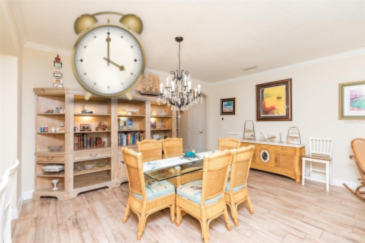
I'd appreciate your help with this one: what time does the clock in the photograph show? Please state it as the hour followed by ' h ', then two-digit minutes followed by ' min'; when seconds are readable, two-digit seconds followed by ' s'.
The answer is 4 h 00 min
